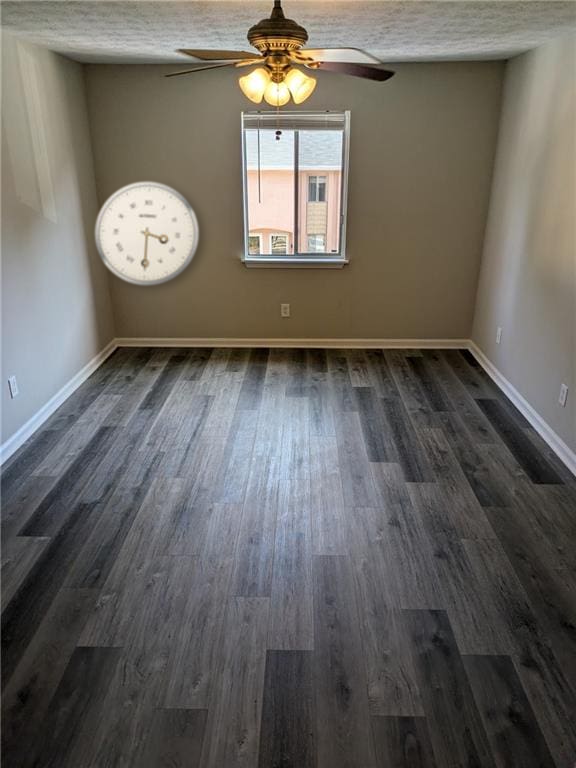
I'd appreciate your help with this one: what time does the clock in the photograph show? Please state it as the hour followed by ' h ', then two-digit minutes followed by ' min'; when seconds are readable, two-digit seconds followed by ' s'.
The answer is 3 h 30 min
